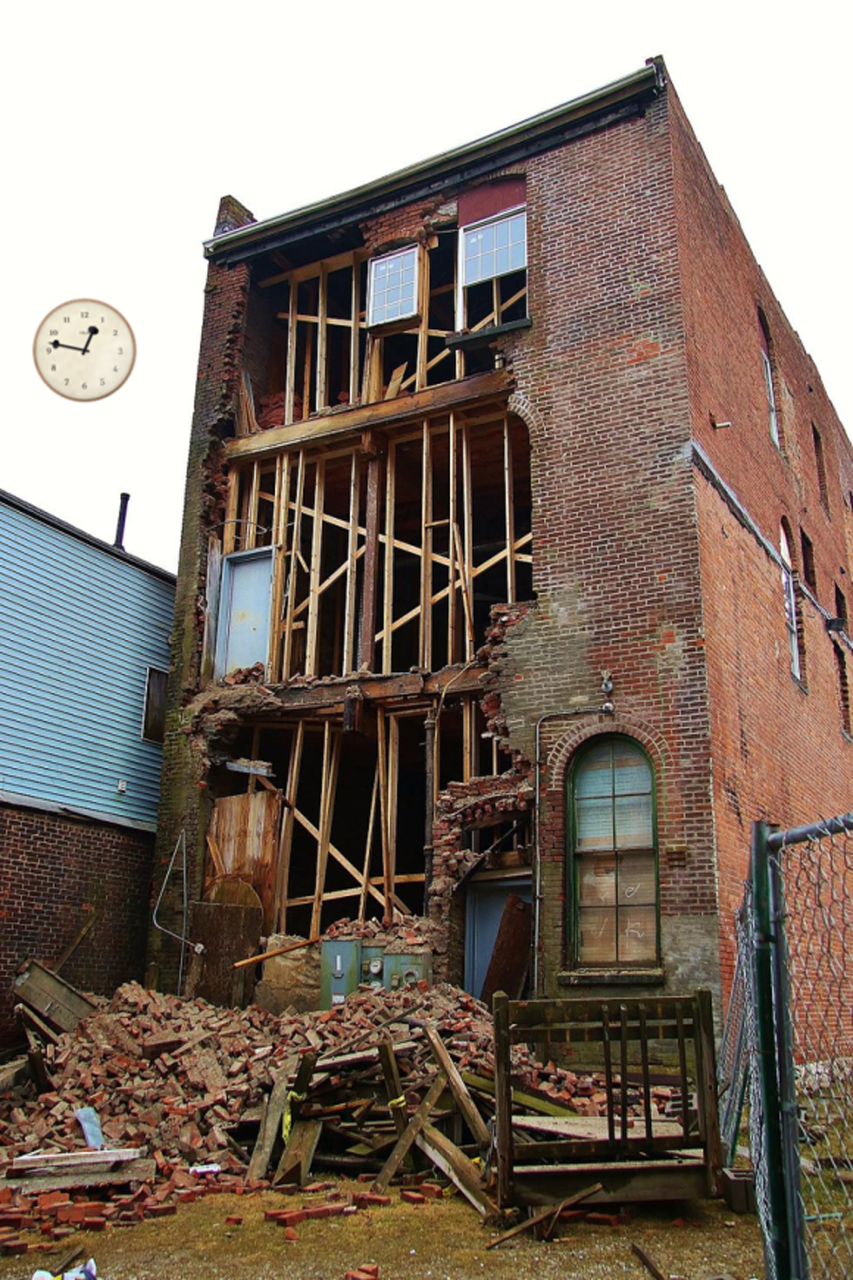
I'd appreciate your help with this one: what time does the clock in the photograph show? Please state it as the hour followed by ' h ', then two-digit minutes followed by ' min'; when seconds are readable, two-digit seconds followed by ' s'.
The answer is 12 h 47 min
